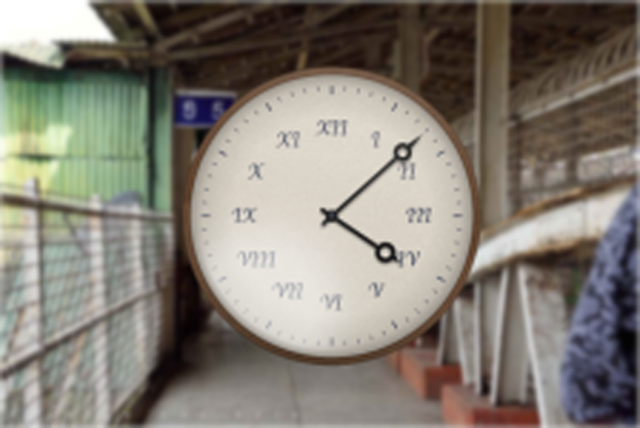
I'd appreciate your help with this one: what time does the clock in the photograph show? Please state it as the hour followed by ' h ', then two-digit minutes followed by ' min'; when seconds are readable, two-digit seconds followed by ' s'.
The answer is 4 h 08 min
